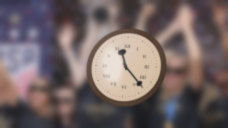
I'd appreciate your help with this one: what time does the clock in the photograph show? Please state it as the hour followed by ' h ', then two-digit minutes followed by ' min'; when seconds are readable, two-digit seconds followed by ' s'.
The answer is 11 h 23 min
